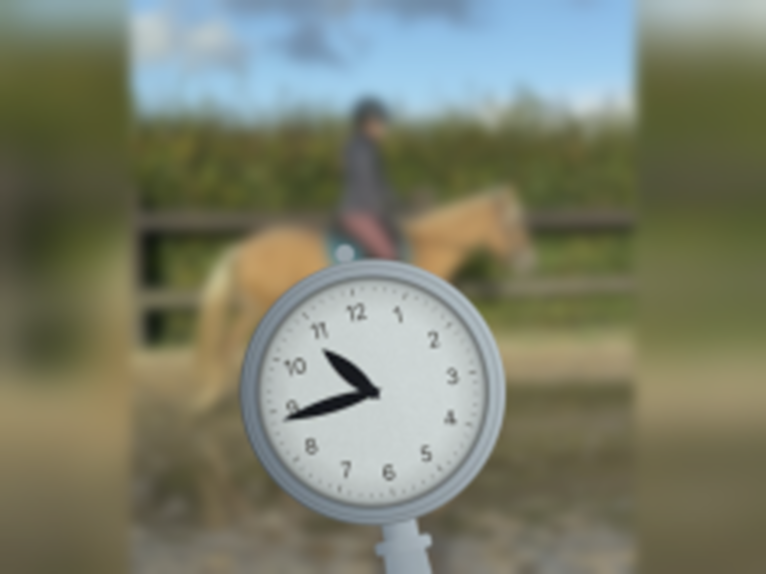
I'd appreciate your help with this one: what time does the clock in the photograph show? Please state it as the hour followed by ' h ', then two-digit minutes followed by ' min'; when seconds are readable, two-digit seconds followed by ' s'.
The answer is 10 h 44 min
